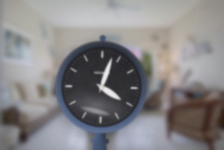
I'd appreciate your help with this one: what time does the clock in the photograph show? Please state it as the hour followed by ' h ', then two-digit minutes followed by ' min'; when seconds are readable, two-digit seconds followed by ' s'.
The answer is 4 h 03 min
